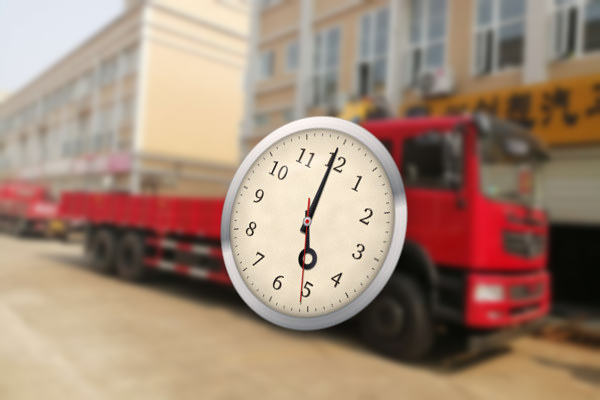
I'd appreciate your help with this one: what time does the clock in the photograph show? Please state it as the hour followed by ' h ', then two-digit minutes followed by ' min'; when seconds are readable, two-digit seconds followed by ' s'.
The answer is 4 h 59 min 26 s
